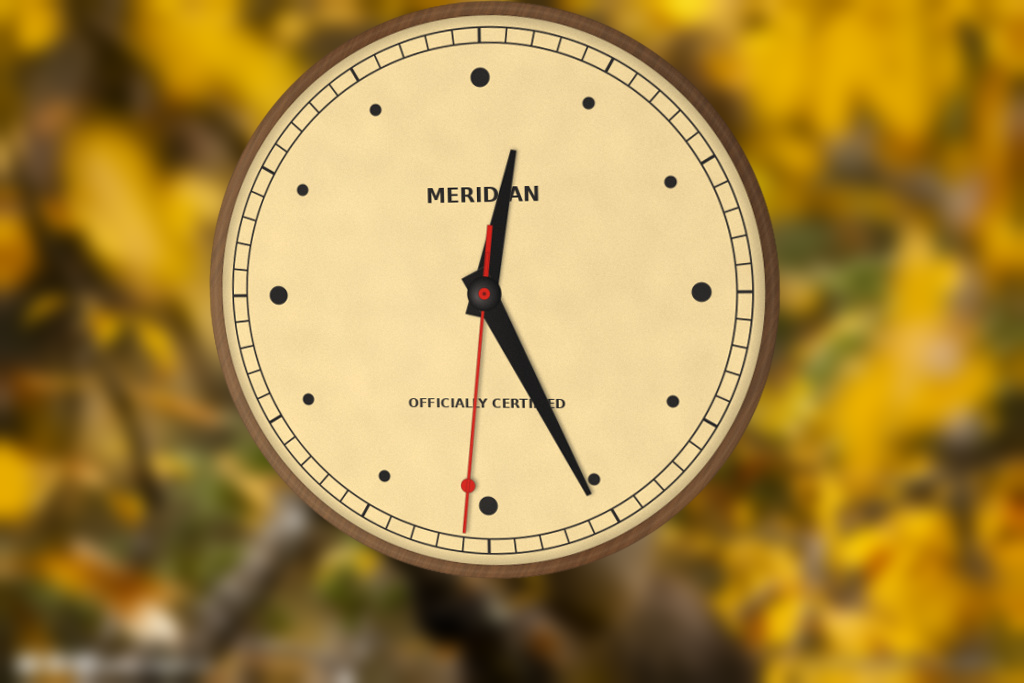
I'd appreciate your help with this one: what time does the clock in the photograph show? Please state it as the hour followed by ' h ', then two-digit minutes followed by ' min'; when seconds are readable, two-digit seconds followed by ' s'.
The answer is 12 h 25 min 31 s
